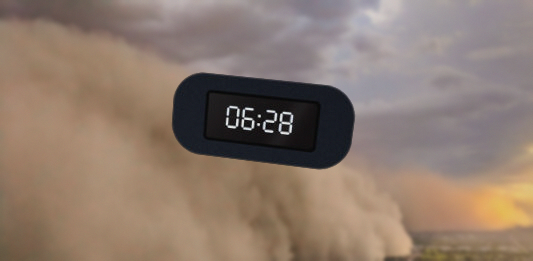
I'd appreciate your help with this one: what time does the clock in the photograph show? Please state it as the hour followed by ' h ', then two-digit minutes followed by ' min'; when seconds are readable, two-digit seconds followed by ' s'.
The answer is 6 h 28 min
